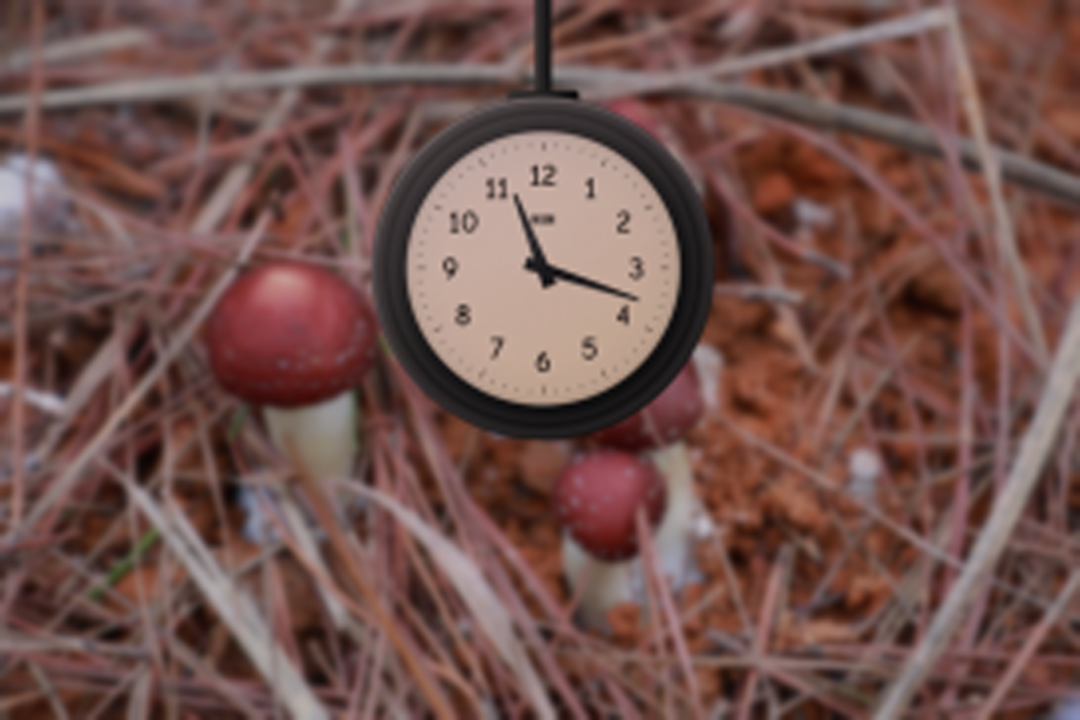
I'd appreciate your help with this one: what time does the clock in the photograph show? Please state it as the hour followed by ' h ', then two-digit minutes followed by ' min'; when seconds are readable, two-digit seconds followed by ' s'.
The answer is 11 h 18 min
